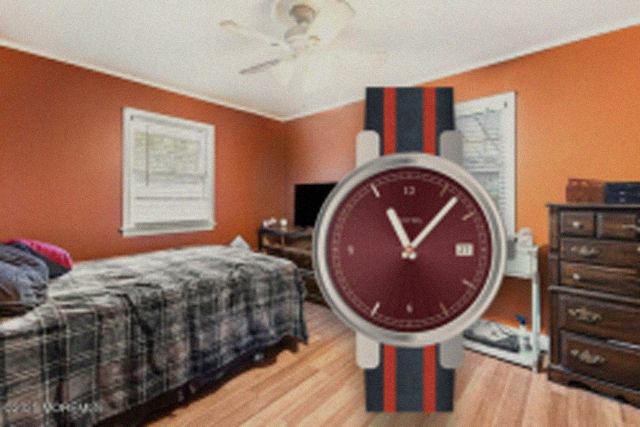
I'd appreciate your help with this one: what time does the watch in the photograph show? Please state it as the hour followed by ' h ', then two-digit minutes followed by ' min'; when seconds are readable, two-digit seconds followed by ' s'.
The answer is 11 h 07 min
